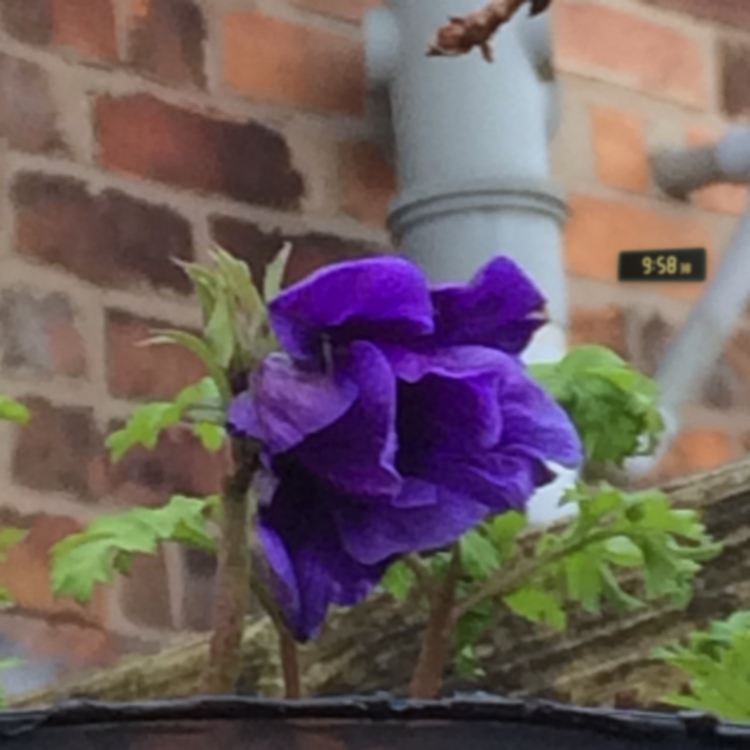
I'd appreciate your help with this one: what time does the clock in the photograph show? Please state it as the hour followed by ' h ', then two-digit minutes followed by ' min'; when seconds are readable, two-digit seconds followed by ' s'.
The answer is 9 h 58 min
